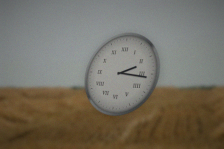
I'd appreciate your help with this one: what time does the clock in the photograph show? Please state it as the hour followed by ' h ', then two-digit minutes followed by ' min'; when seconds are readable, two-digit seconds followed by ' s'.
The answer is 2 h 16 min
